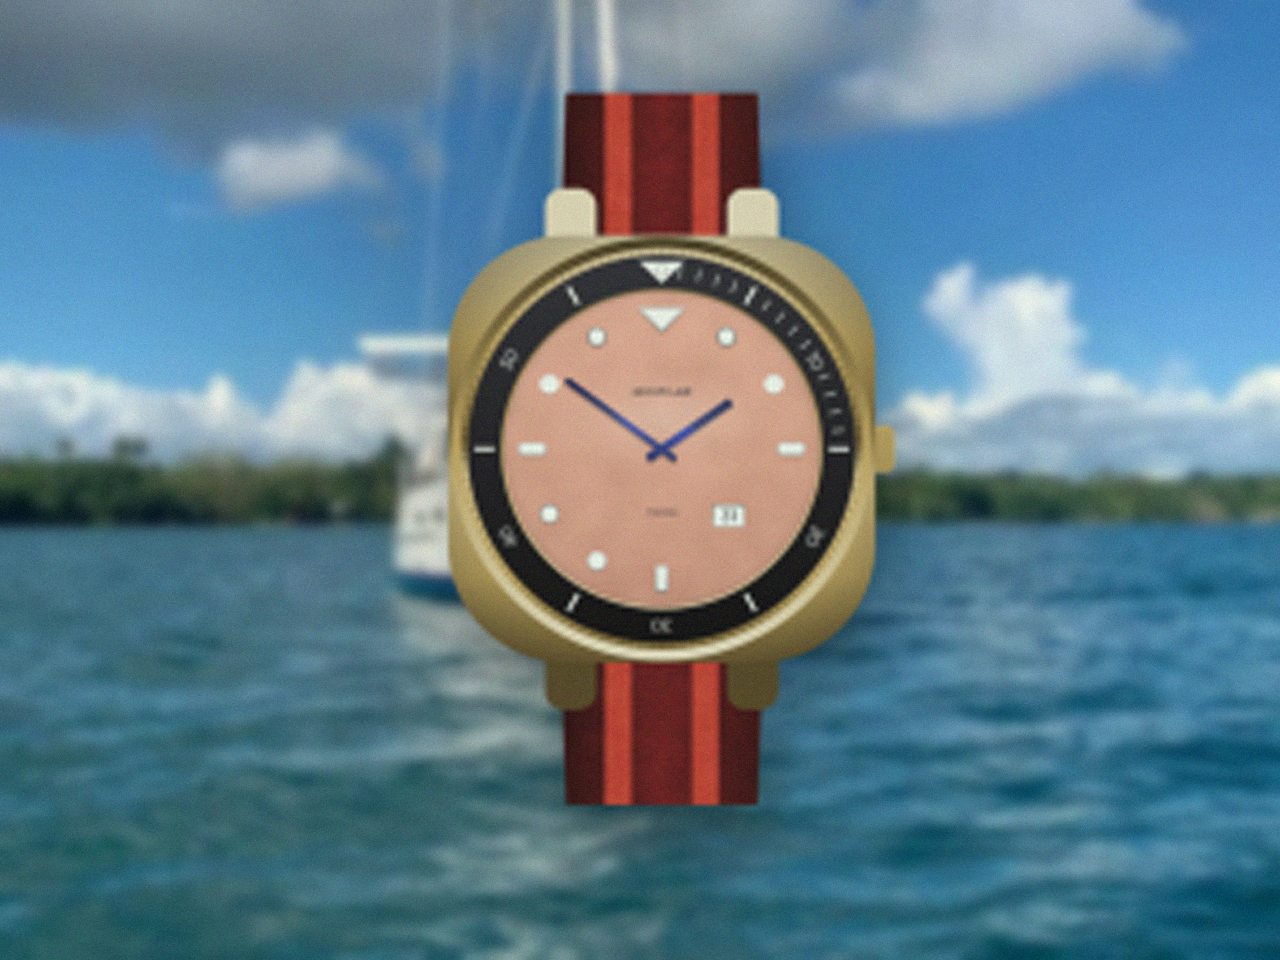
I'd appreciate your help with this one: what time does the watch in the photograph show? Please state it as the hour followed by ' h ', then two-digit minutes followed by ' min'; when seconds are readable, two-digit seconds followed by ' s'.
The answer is 1 h 51 min
